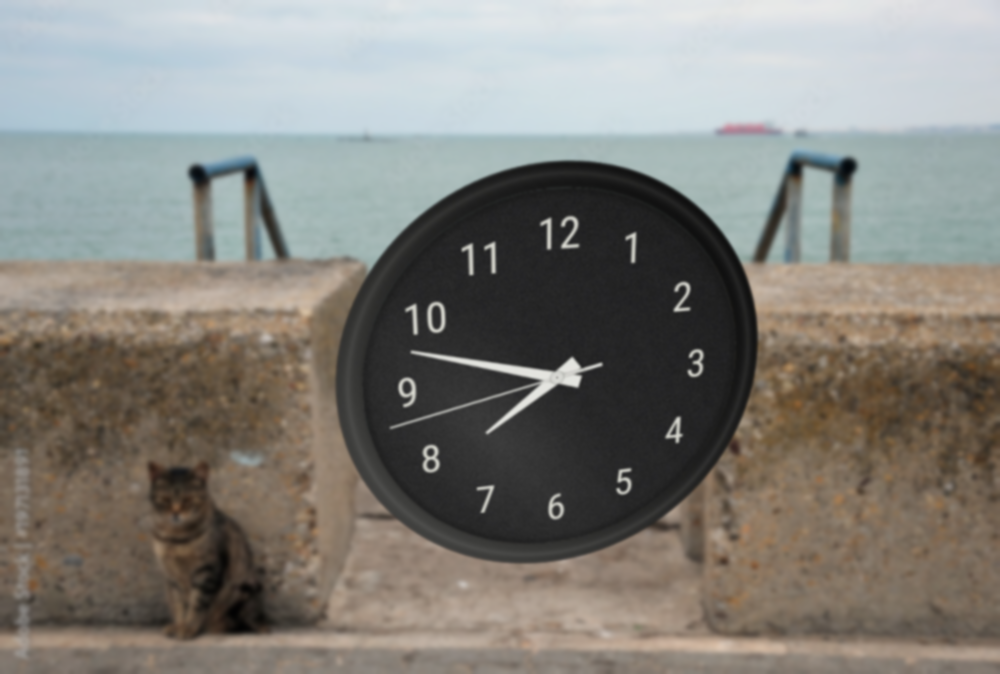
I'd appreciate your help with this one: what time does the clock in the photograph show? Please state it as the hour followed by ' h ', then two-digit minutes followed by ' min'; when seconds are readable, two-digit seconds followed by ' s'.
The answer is 7 h 47 min 43 s
